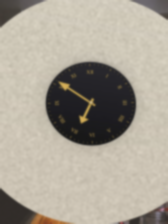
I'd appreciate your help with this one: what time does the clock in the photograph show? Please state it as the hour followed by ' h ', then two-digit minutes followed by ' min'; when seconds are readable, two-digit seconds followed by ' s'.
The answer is 6 h 51 min
